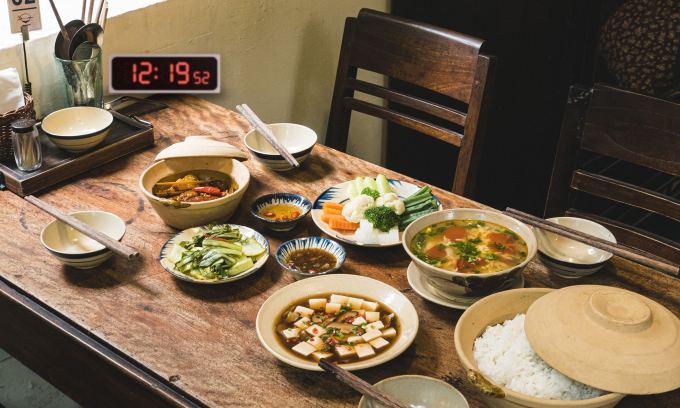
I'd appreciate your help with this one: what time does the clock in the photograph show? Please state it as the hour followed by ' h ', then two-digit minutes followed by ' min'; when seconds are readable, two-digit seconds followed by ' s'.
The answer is 12 h 19 min 52 s
